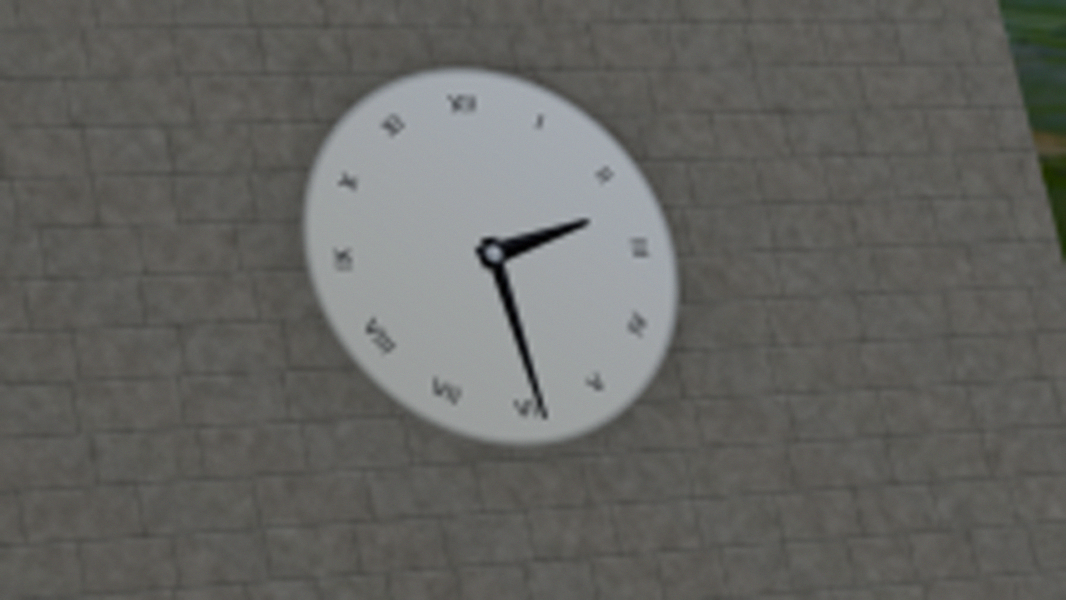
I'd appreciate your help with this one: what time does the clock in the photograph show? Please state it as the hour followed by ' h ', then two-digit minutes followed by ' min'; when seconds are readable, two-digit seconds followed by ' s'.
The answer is 2 h 29 min
